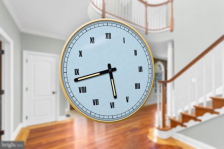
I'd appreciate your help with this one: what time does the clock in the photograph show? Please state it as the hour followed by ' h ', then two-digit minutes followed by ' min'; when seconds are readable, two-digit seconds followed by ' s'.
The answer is 5 h 43 min
